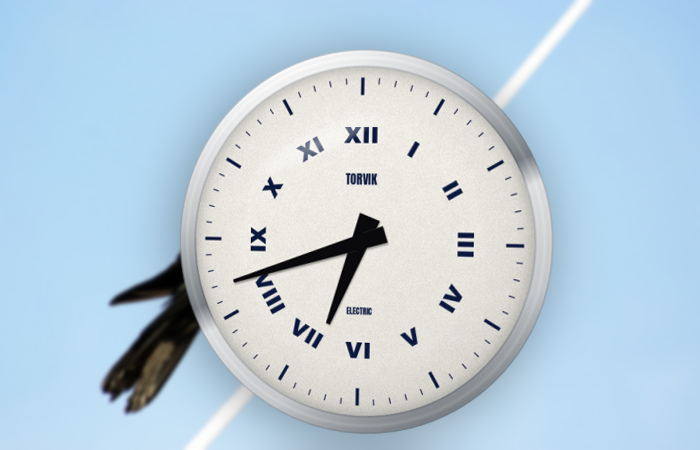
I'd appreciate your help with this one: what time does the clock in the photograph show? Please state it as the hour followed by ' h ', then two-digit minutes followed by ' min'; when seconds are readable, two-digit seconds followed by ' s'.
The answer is 6 h 42 min
